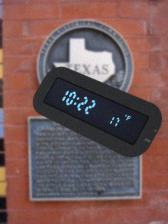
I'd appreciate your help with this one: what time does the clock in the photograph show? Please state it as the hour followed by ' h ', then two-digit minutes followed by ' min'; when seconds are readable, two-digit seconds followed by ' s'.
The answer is 10 h 22 min
